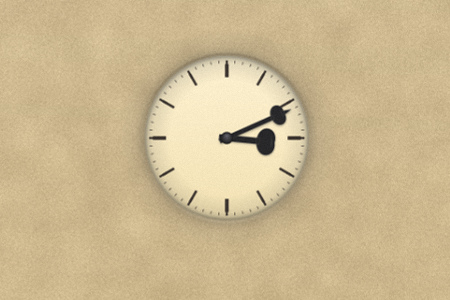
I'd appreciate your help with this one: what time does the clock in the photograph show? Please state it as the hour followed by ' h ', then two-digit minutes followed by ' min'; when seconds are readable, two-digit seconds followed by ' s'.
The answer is 3 h 11 min
